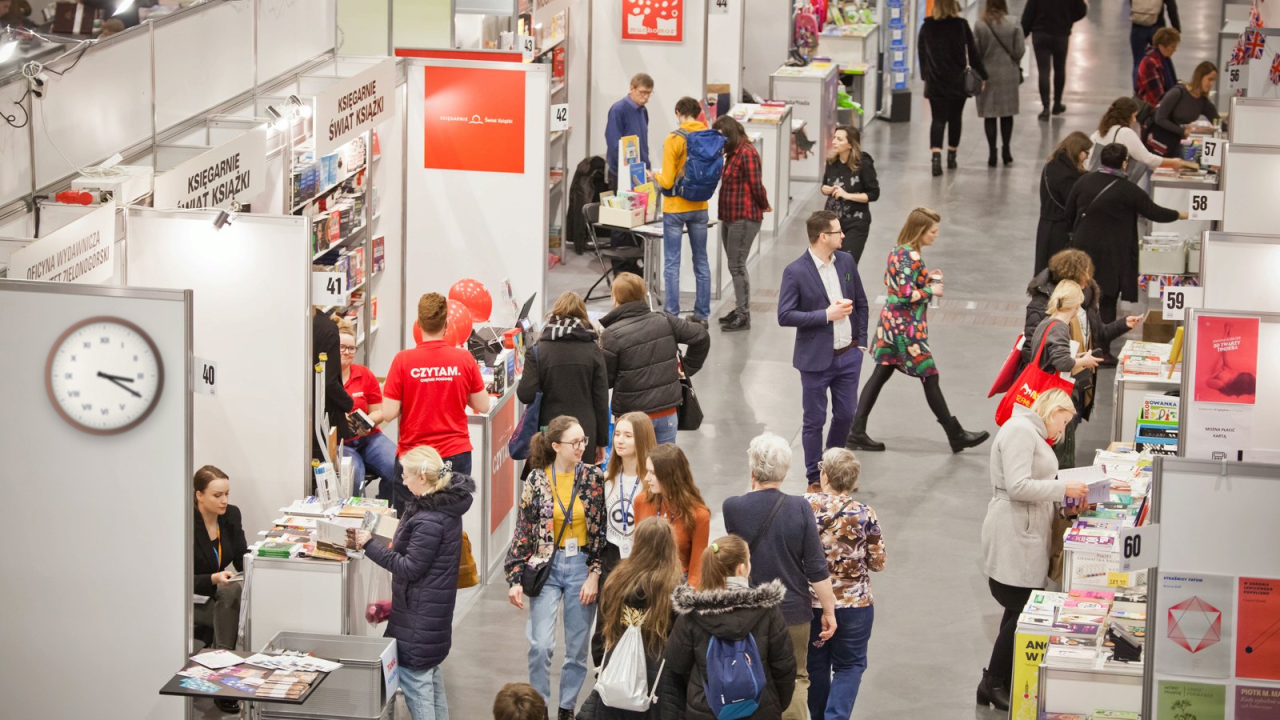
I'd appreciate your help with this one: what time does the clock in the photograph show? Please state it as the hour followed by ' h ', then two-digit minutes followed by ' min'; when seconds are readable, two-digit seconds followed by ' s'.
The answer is 3 h 20 min
